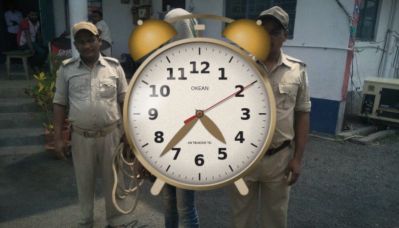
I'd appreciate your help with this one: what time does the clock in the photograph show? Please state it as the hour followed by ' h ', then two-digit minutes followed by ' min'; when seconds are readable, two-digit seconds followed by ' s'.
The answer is 4 h 37 min 10 s
